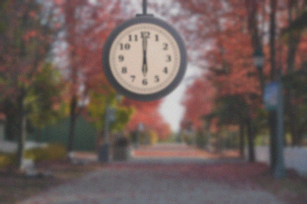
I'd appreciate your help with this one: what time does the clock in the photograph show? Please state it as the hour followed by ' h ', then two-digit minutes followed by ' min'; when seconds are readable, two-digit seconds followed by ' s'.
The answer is 6 h 00 min
